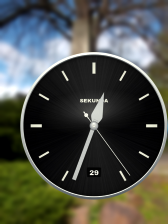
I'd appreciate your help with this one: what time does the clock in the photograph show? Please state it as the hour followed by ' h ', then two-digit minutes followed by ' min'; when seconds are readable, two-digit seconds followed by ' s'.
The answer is 12 h 33 min 24 s
